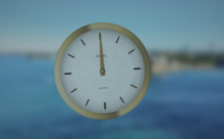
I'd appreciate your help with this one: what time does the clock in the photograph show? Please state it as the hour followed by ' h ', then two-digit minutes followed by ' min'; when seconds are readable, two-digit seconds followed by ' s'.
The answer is 12 h 00 min
